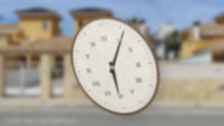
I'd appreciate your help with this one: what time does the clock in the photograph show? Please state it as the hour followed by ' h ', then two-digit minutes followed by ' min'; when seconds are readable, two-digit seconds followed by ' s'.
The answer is 6 h 06 min
